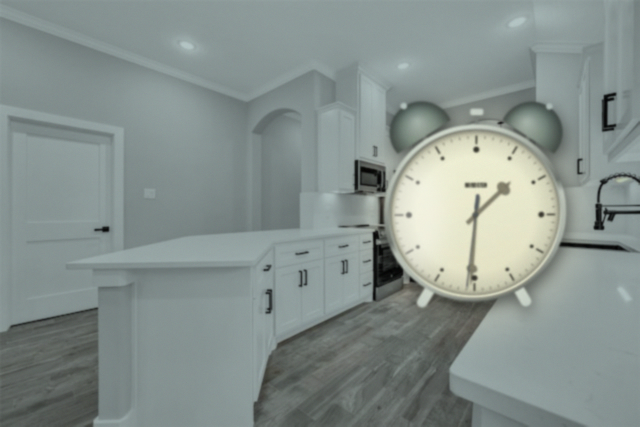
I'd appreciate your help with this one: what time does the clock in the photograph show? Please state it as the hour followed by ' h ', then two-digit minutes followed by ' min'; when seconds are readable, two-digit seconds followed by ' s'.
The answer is 1 h 30 min 31 s
